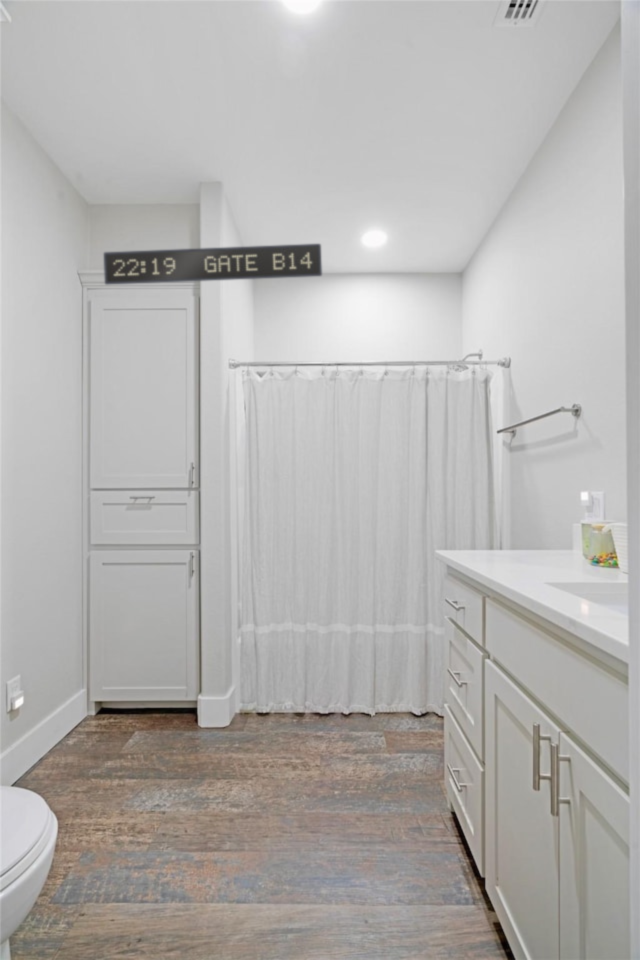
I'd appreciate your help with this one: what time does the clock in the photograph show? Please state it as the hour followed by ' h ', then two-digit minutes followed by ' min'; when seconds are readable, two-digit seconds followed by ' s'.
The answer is 22 h 19 min
